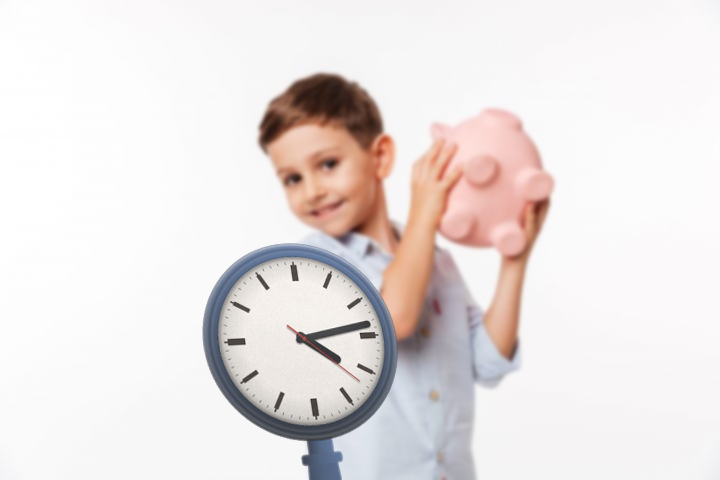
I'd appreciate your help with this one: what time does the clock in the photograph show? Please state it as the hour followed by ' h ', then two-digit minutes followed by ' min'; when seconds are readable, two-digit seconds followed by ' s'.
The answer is 4 h 13 min 22 s
